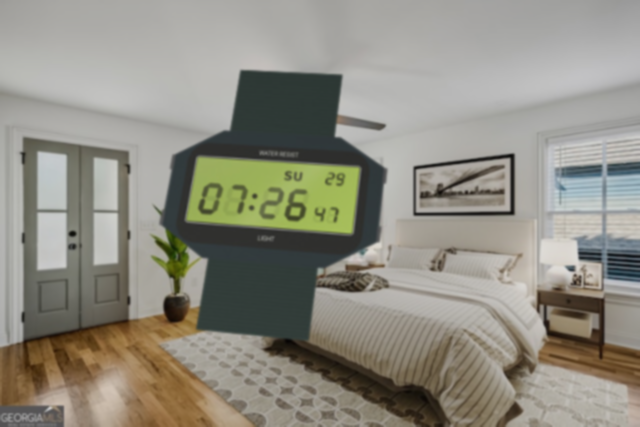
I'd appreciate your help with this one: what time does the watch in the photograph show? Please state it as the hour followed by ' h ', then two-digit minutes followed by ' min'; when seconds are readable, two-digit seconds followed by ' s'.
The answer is 7 h 26 min 47 s
